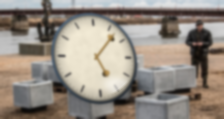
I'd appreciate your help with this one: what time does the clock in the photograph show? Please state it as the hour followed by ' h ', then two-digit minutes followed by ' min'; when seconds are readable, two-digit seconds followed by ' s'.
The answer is 5 h 07 min
